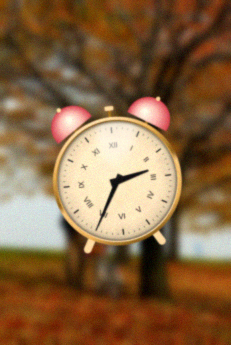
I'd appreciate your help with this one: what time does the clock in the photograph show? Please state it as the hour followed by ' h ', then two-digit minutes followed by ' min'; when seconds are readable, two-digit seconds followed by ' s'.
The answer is 2 h 35 min
